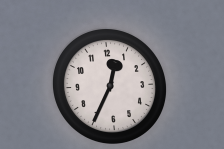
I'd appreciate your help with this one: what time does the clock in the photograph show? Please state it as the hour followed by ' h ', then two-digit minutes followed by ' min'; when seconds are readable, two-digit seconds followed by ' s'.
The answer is 12 h 35 min
